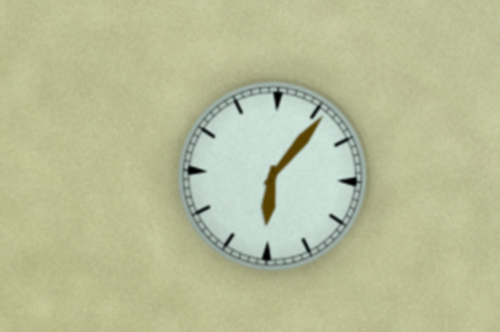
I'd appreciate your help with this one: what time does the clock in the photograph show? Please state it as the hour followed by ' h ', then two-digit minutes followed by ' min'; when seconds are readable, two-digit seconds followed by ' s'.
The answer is 6 h 06 min
